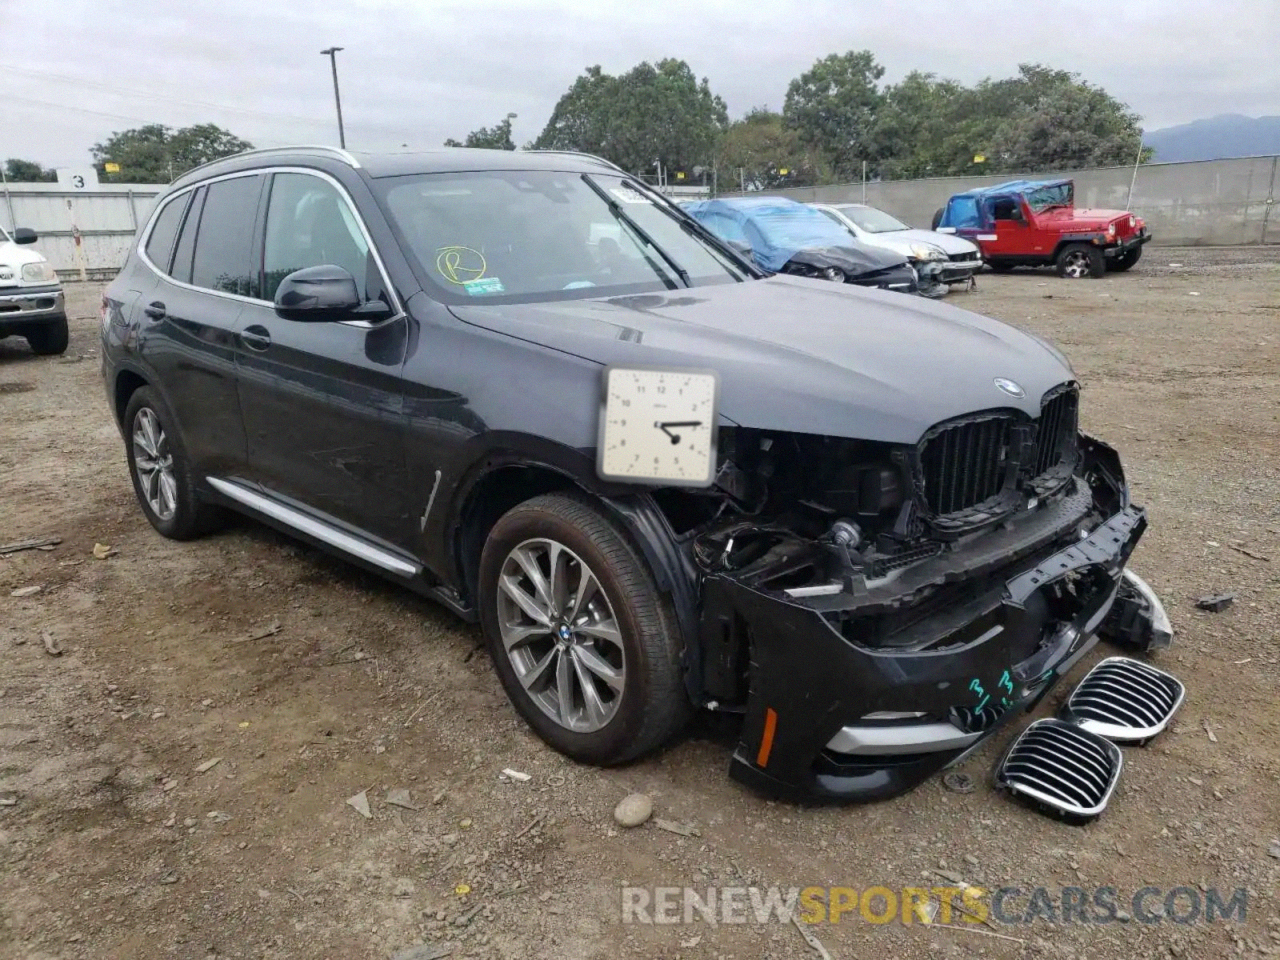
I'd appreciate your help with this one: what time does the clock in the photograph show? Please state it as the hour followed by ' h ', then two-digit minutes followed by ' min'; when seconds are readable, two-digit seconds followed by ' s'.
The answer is 4 h 14 min
